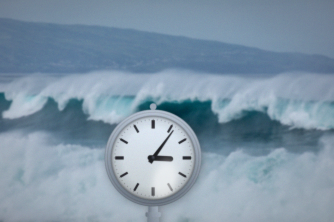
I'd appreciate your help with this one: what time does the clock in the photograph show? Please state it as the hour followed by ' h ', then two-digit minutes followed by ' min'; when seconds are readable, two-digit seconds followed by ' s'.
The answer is 3 h 06 min
